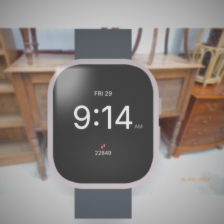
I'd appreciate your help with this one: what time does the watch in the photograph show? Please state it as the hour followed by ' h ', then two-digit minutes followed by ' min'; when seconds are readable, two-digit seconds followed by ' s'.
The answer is 9 h 14 min
